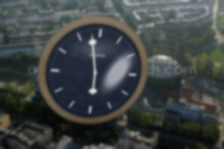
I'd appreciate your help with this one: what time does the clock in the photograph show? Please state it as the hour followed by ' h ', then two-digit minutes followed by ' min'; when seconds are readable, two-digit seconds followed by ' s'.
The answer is 5 h 58 min
